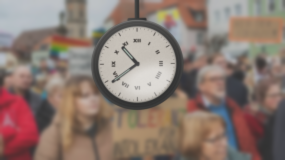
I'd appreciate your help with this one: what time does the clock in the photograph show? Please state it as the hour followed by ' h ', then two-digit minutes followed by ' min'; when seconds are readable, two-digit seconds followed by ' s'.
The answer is 10 h 39 min
